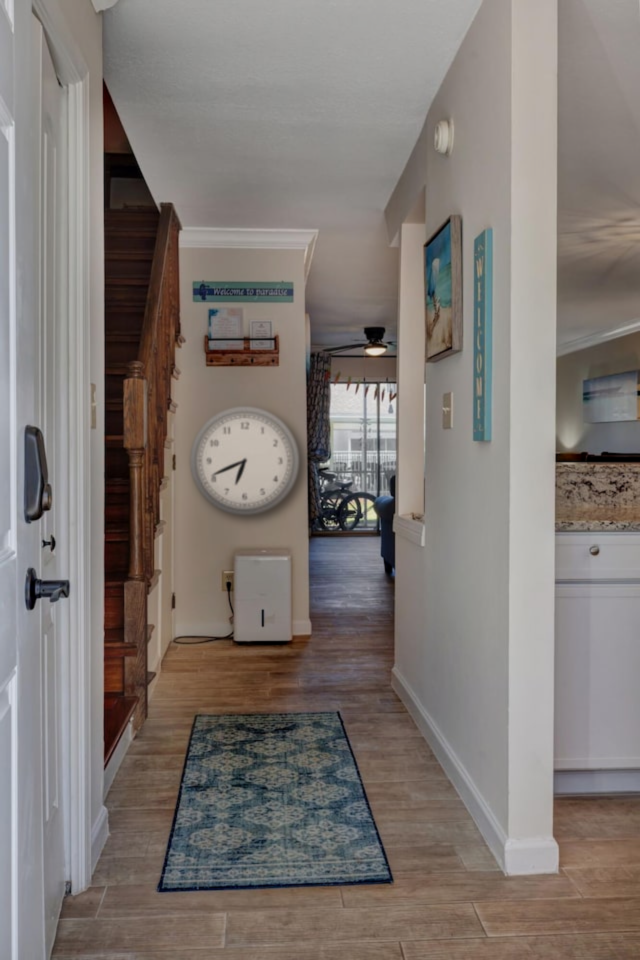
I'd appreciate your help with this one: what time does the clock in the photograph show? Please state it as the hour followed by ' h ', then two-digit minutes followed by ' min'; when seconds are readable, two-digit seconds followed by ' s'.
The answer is 6 h 41 min
